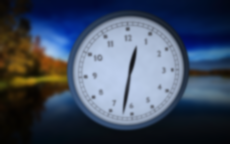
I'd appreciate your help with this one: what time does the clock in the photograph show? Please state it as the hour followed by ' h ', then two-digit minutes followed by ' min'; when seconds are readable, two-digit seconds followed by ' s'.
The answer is 12 h 32 min
